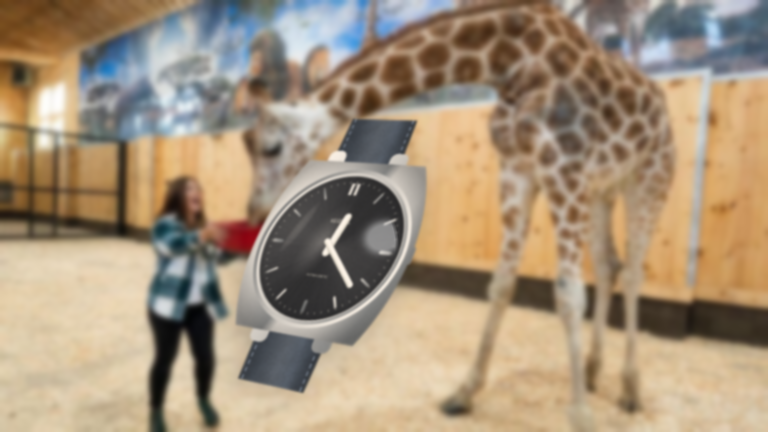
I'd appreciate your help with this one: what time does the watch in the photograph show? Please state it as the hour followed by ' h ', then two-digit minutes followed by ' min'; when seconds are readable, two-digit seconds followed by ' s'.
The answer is 12 h 22 min
